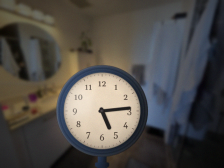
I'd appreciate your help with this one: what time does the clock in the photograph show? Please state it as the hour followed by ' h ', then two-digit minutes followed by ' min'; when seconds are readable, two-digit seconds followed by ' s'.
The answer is 5 h 14 min
